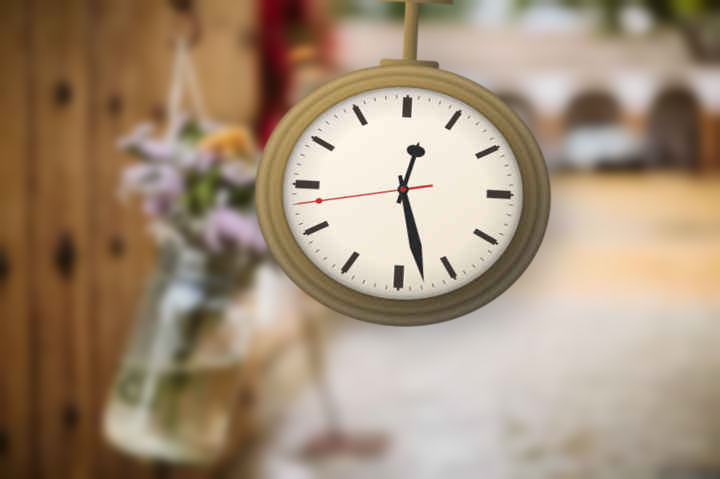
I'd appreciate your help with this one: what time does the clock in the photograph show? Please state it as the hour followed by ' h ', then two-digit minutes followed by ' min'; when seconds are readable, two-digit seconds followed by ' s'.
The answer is 12 h 27 min 43 s
